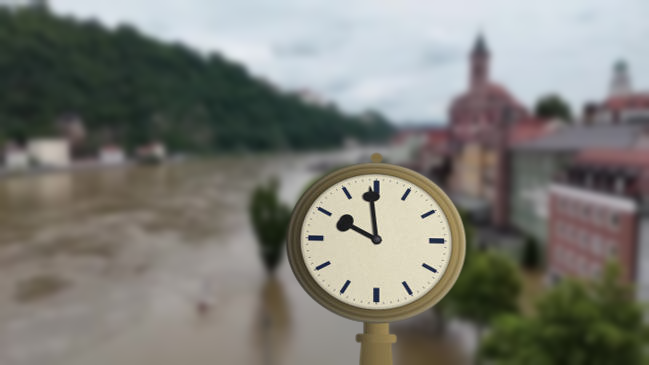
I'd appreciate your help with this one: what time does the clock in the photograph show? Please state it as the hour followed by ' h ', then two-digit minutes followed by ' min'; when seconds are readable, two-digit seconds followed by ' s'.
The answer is 9 h 59 min
